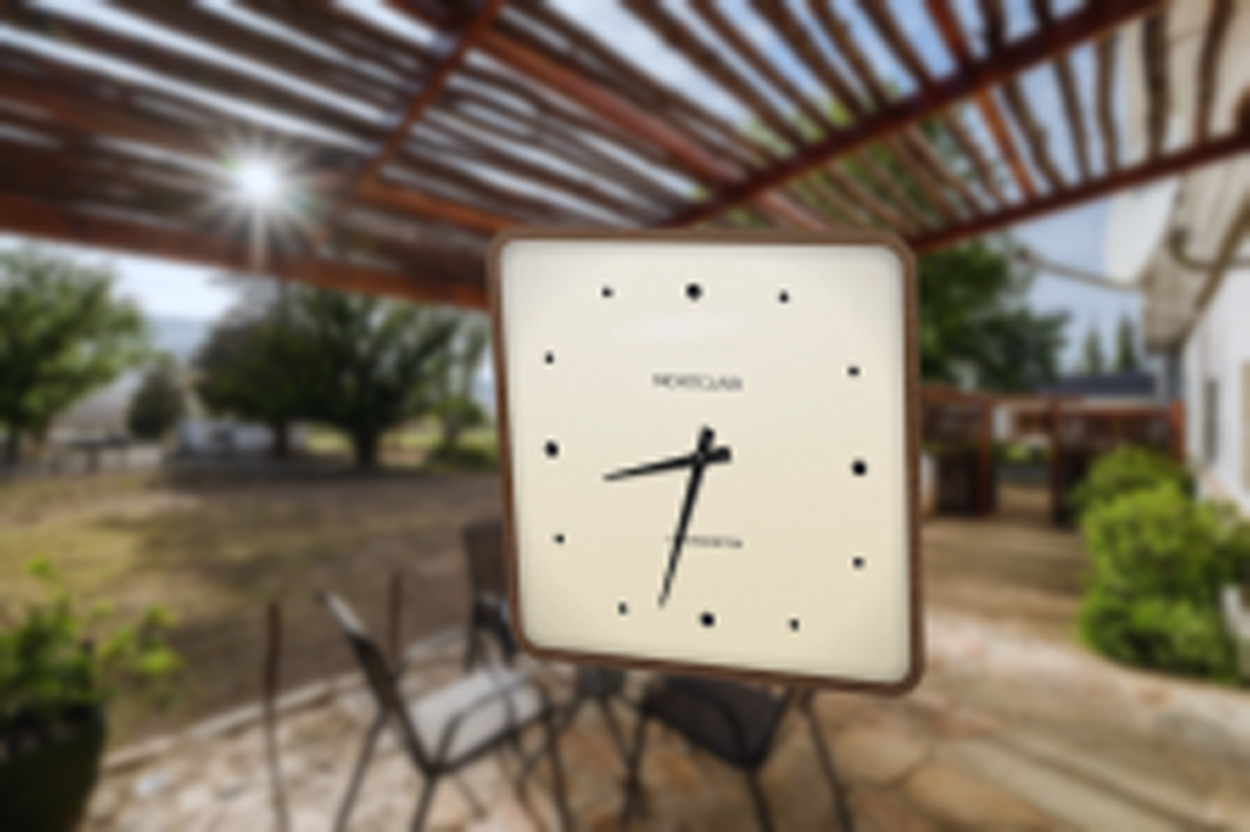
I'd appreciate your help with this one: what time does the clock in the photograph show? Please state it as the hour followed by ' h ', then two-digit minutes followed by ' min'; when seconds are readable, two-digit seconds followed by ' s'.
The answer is 8 h 33 min
